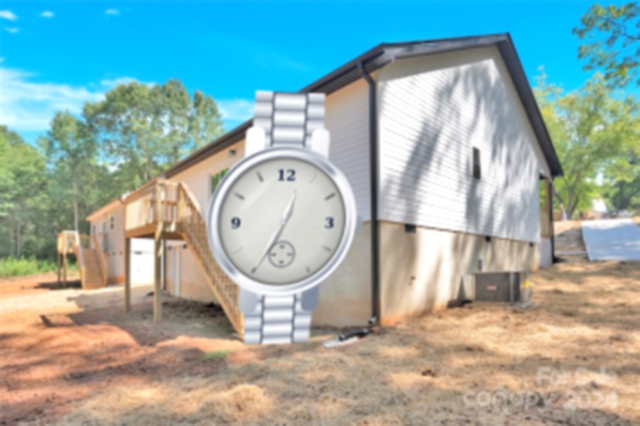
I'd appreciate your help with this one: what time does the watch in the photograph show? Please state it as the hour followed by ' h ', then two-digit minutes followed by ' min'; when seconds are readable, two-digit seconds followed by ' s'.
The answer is 12 h 35 min
